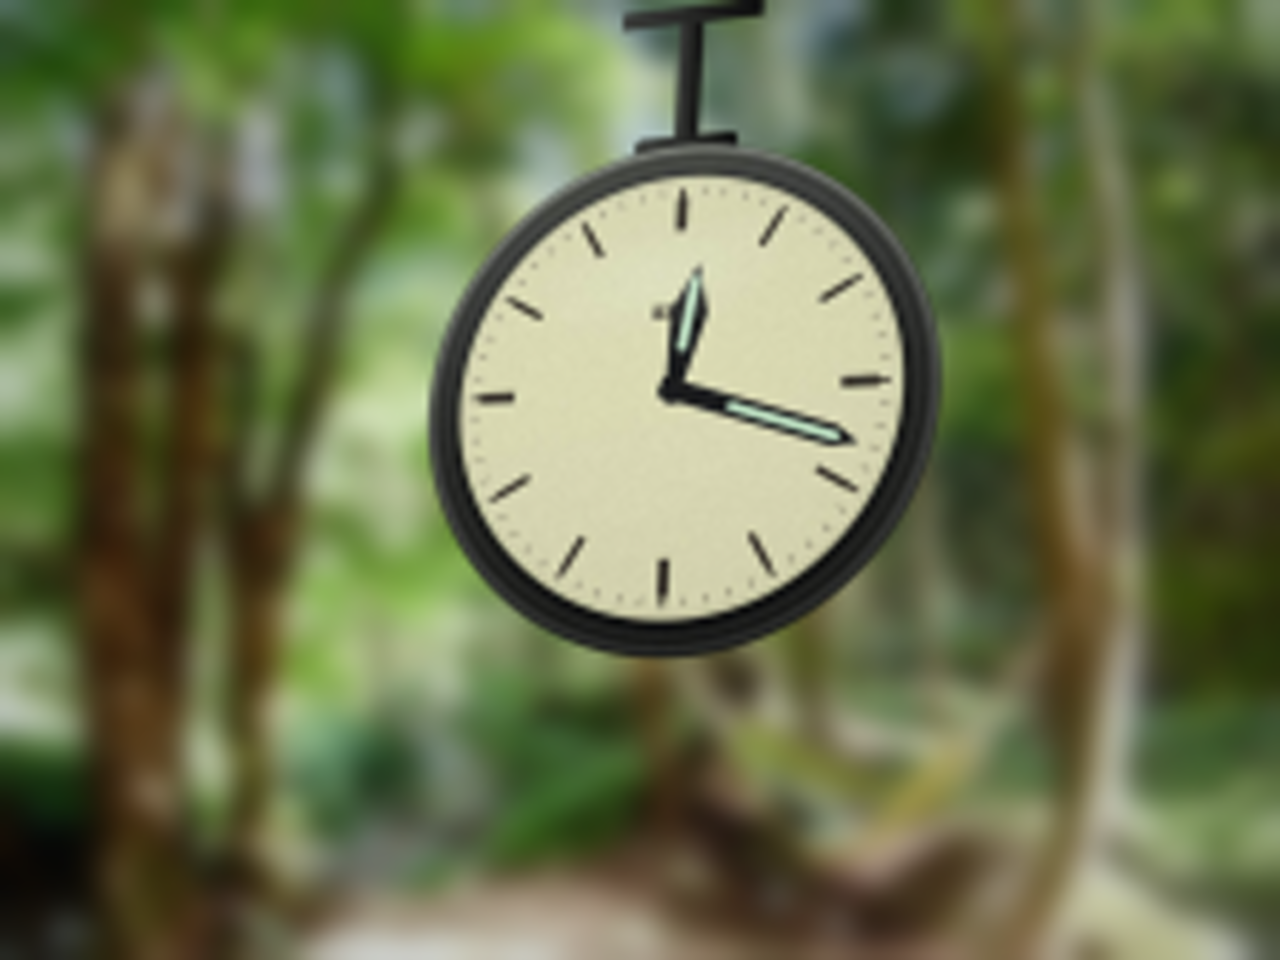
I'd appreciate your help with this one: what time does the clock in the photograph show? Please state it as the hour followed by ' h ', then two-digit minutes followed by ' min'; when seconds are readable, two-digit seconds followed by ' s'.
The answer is 12 h 18 min
